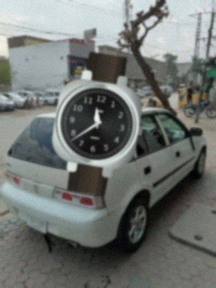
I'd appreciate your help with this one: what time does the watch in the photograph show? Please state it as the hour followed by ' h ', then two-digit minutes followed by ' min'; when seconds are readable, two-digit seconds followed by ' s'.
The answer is 11 h 38 min
